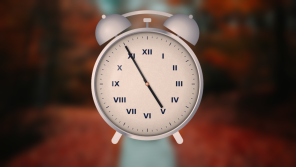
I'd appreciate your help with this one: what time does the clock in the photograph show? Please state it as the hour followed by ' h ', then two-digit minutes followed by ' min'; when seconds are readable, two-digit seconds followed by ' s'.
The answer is 4 h 55 min
